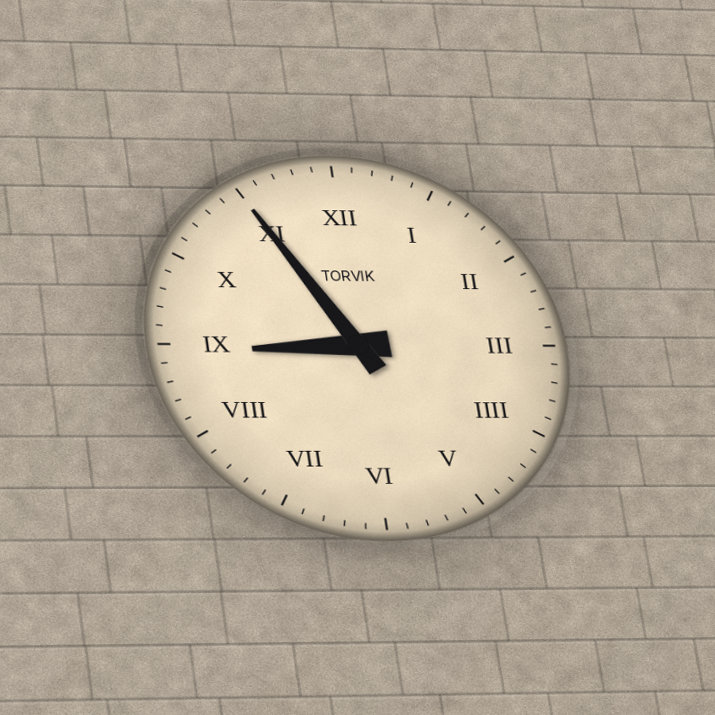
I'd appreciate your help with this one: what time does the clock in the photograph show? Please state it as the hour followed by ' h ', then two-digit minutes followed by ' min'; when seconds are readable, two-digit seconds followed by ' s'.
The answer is 8 h 55 min
